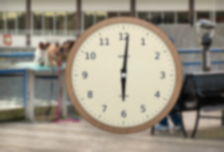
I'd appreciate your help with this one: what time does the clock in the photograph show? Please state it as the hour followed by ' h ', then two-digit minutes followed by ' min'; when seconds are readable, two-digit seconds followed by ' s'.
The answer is 6 h 01 min
